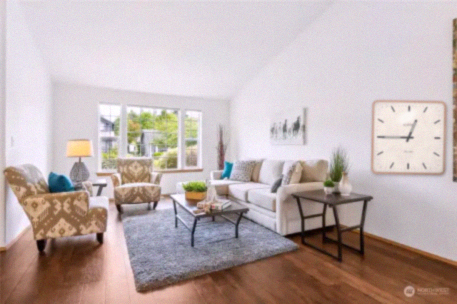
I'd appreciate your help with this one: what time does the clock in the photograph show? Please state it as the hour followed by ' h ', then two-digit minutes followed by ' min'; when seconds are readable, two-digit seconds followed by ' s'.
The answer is 12 h 45 min
